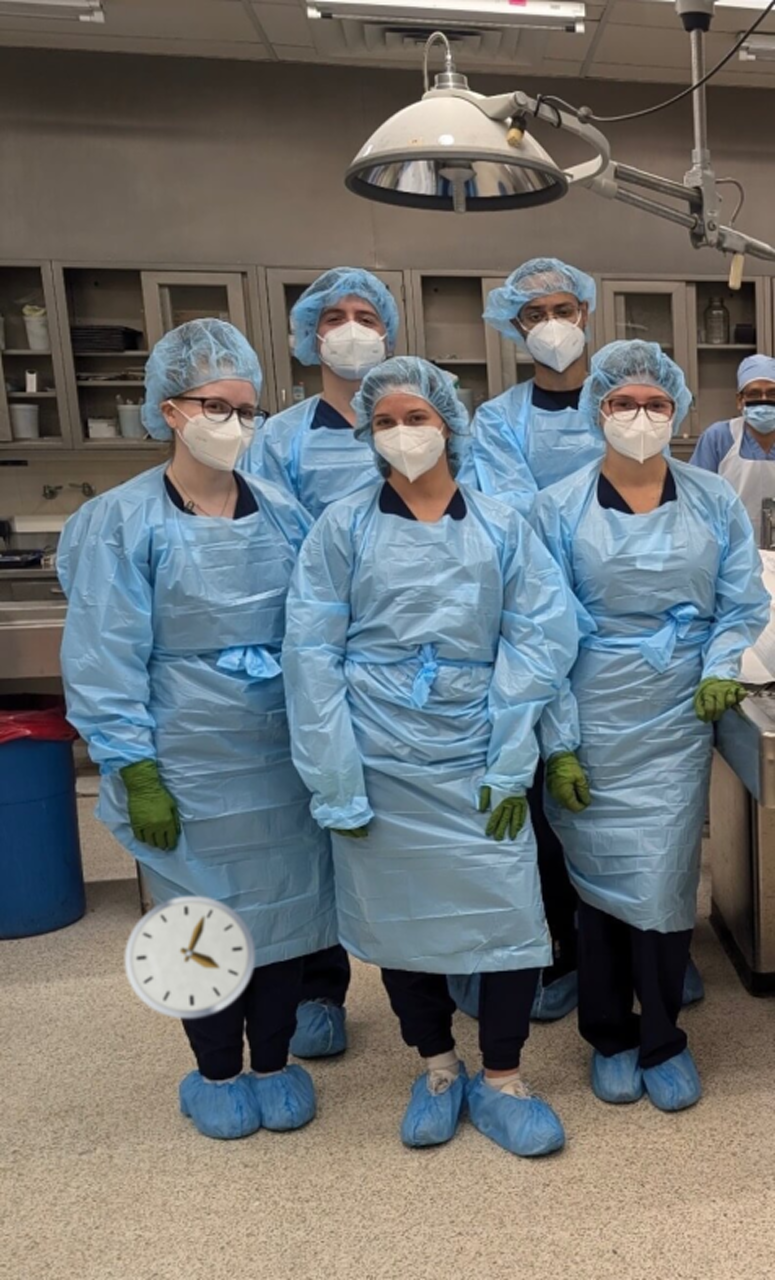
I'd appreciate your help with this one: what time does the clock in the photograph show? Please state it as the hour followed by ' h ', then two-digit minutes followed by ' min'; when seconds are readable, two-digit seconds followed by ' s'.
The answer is 4 h 04 min
